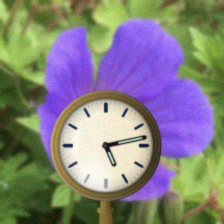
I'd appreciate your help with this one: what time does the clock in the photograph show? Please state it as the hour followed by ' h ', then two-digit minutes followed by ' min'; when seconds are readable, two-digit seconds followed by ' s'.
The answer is 5 h 13 min
